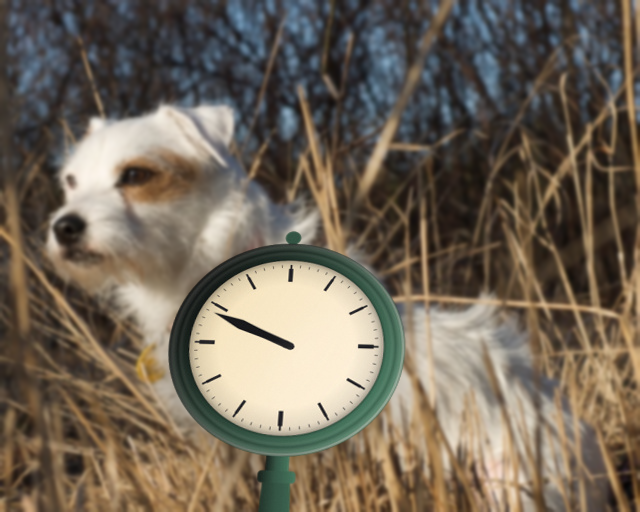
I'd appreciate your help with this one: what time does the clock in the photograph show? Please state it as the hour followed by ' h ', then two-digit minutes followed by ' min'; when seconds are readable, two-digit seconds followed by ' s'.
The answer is 9 h 49 min
